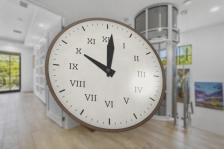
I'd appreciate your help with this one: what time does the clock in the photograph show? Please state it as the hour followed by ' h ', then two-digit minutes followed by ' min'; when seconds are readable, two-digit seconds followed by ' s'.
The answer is 10 h 01 min
